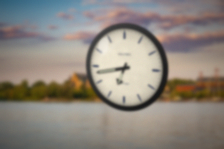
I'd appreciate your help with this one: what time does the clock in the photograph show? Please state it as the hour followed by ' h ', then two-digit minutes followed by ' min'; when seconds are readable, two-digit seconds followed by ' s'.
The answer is 6 h 43 min
